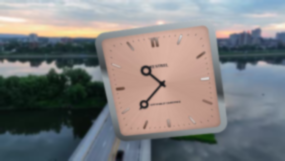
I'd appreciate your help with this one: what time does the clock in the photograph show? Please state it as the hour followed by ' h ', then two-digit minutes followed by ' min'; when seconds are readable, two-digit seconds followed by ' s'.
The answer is 10 h 38 min
